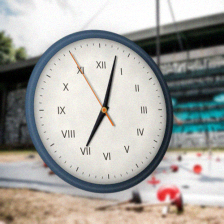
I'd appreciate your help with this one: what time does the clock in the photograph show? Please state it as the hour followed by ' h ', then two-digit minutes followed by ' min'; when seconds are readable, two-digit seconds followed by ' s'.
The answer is 7 h 02 min 55 s
